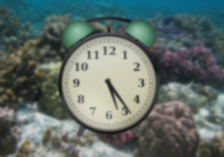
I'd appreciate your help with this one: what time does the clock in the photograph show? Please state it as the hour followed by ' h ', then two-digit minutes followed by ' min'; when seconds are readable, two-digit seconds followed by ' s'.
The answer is 5 h 24 min
